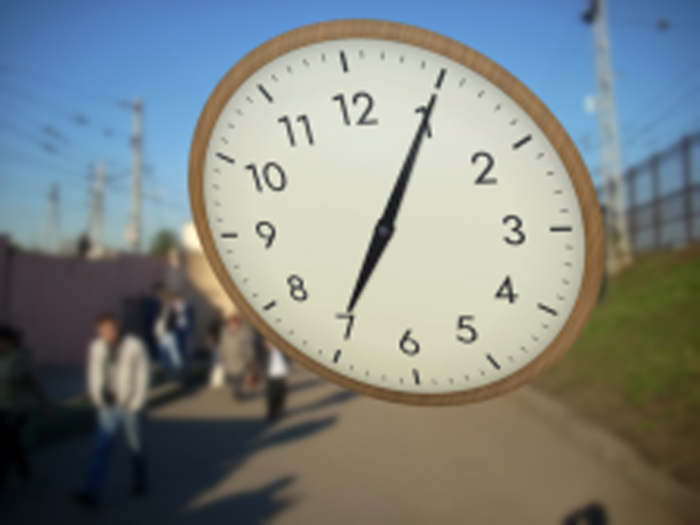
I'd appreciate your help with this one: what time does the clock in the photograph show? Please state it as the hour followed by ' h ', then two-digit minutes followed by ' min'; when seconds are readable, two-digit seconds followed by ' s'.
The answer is 7 h 05 min
